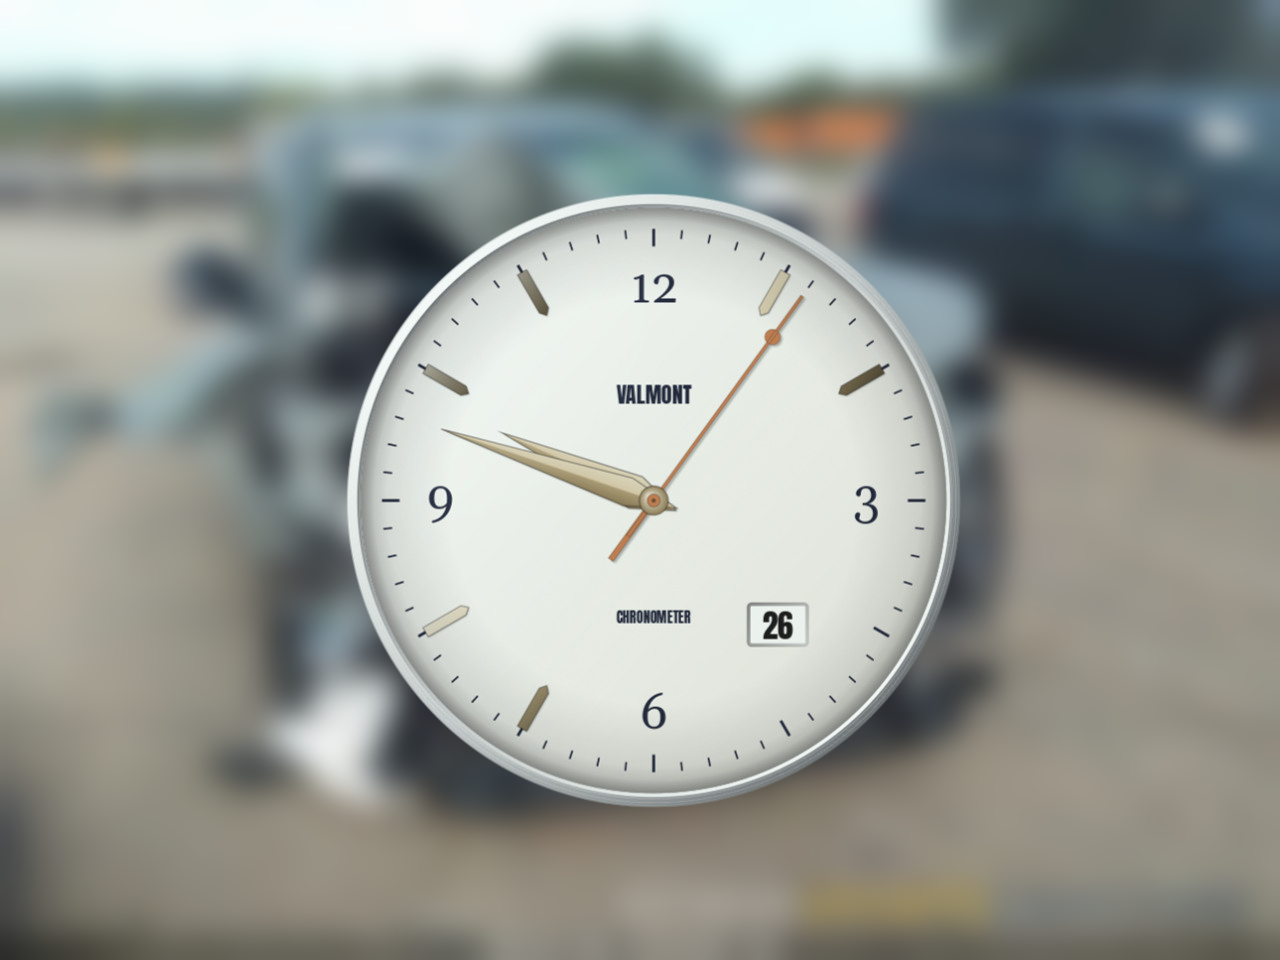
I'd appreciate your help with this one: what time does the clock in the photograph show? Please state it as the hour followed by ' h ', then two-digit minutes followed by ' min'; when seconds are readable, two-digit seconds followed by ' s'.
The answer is 9 h 48 min 06 s
